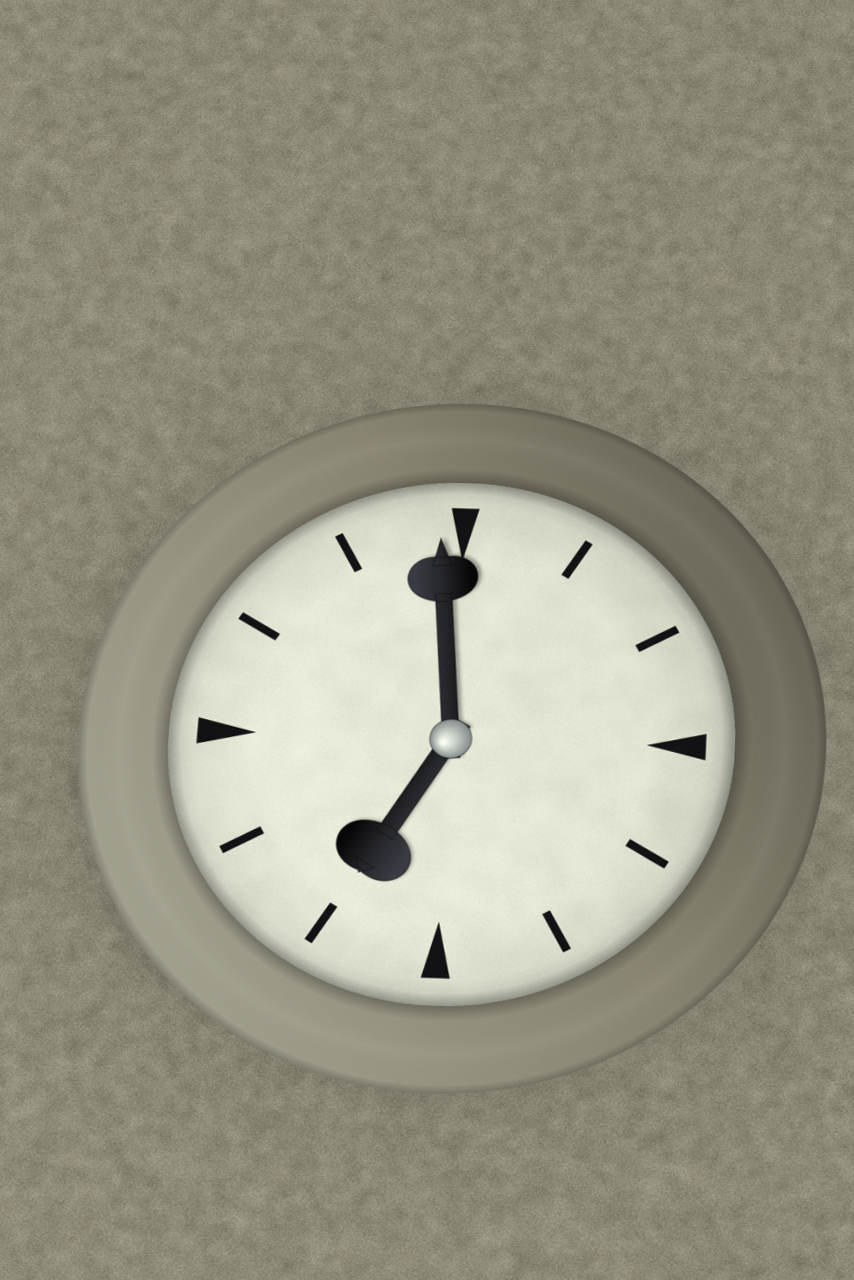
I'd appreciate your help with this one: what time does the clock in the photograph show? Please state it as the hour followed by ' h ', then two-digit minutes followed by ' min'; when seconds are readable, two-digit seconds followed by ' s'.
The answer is 6 h 59 min
